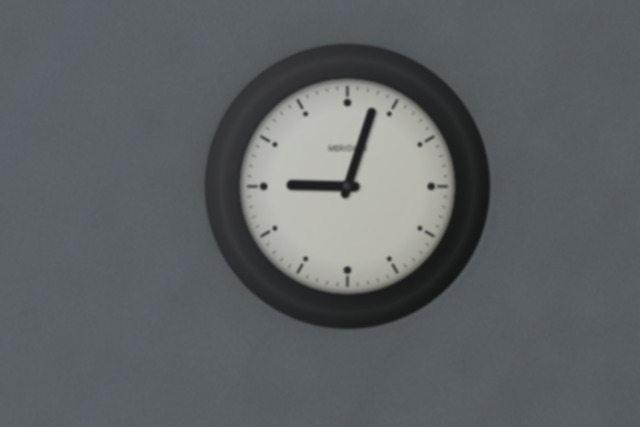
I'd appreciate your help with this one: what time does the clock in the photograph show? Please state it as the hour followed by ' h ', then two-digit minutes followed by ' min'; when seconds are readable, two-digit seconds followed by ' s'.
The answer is 9 h 03 min
